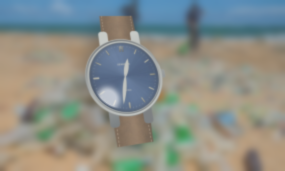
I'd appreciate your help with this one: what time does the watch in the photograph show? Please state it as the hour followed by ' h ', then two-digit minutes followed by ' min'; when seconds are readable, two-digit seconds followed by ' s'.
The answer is 12 h 32 min
